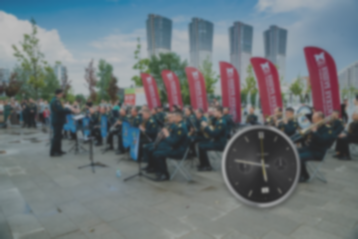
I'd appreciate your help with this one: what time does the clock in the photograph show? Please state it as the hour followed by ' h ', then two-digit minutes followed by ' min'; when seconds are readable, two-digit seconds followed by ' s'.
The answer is 5 h 47 min
